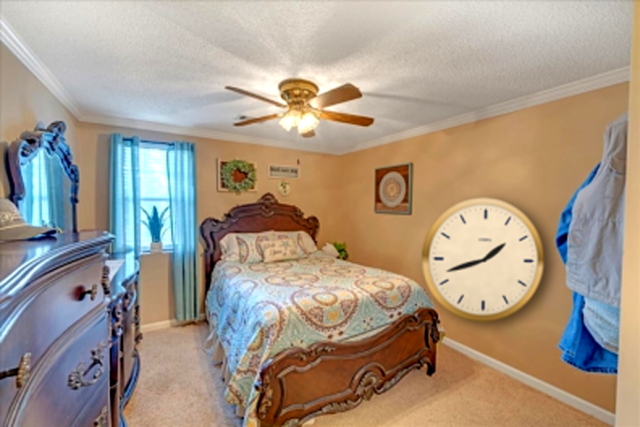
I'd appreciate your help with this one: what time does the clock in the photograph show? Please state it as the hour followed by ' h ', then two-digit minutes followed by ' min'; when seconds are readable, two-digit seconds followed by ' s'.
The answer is 1 h 42 min
